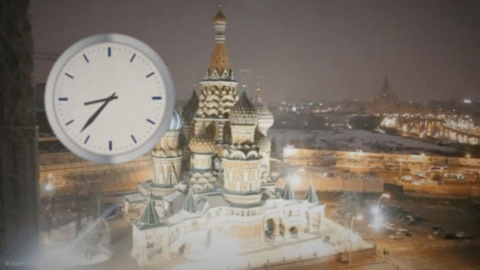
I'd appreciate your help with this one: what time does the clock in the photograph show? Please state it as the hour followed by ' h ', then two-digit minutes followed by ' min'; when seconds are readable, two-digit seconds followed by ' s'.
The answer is 8 h 37 min
